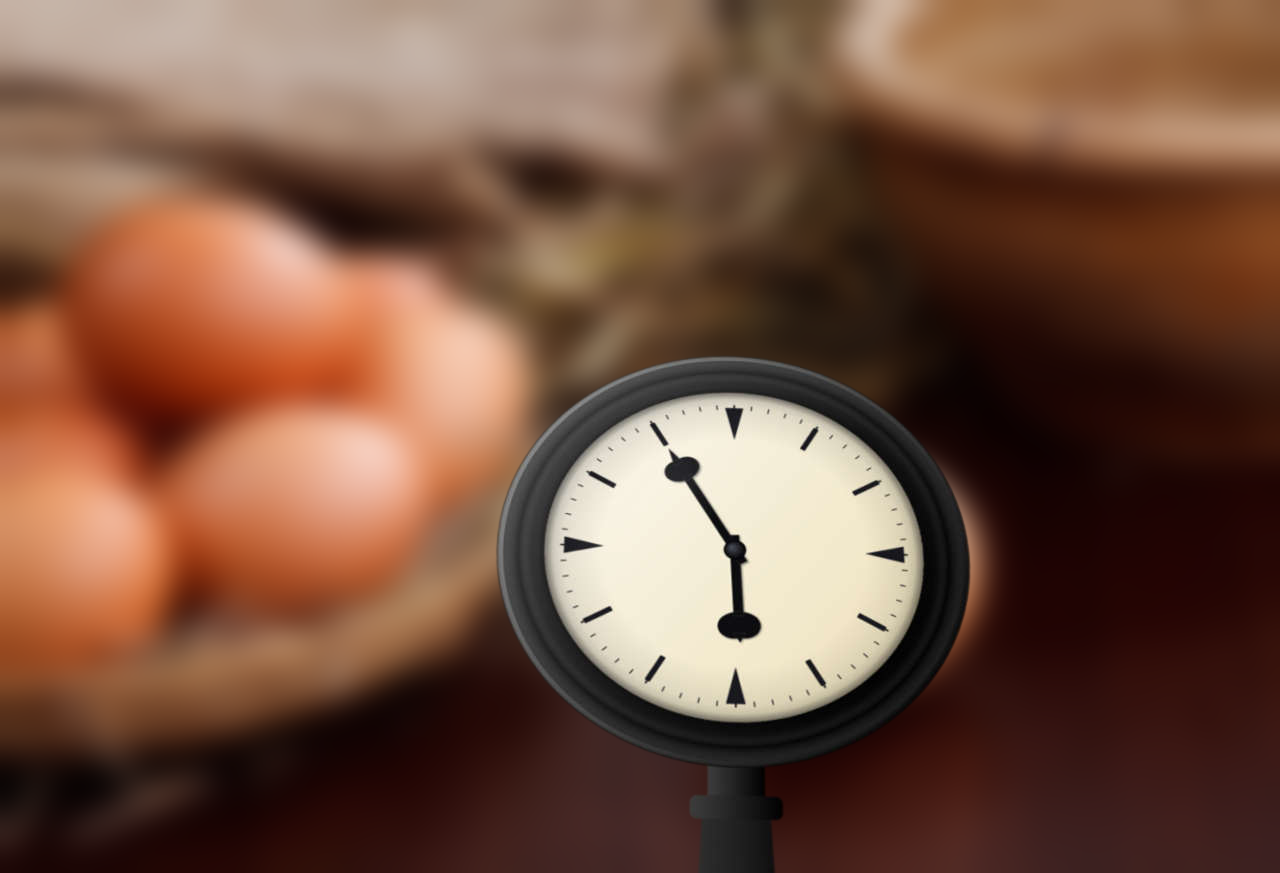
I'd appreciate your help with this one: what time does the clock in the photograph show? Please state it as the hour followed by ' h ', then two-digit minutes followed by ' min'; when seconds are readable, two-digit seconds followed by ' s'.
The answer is 5 h 55 min
